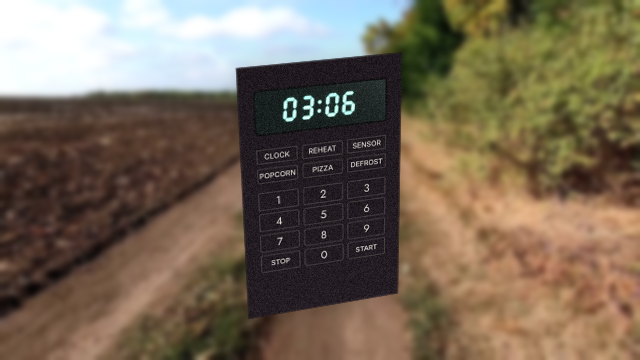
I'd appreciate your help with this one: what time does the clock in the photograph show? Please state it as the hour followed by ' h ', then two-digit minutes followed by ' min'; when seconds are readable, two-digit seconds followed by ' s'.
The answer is 3 h 06 min
